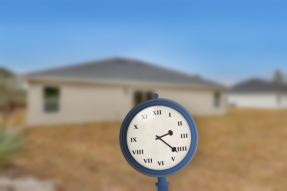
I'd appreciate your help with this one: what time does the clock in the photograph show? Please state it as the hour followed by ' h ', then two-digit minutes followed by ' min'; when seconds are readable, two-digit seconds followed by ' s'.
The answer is 2 h 22 min
